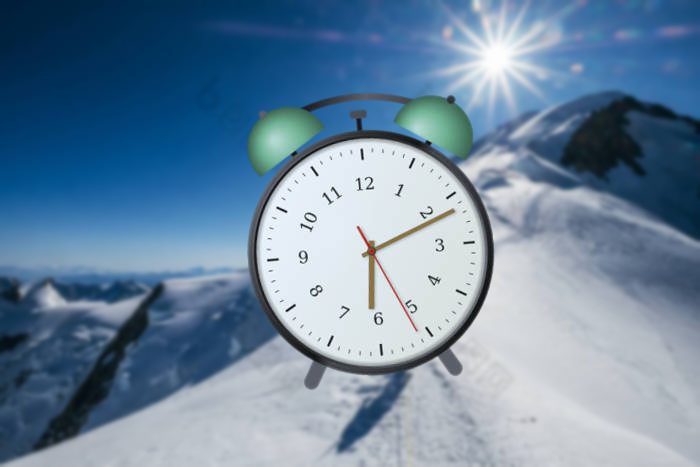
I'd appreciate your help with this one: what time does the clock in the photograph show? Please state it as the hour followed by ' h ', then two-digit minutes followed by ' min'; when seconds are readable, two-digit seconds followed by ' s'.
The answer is 6 h 11 min 26 s
